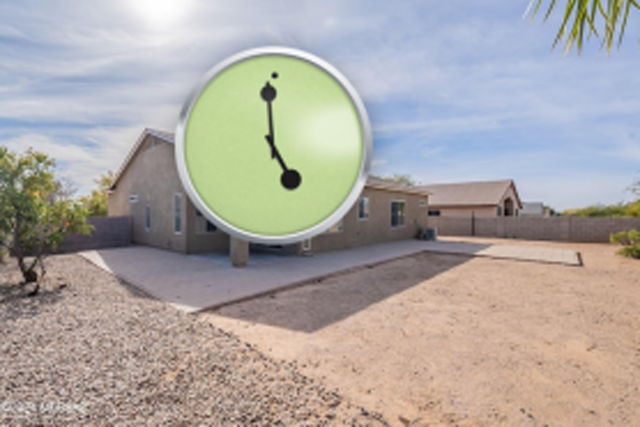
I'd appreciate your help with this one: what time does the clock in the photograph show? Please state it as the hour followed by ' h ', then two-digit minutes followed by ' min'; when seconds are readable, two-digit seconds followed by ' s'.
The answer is 4 h 59 min
